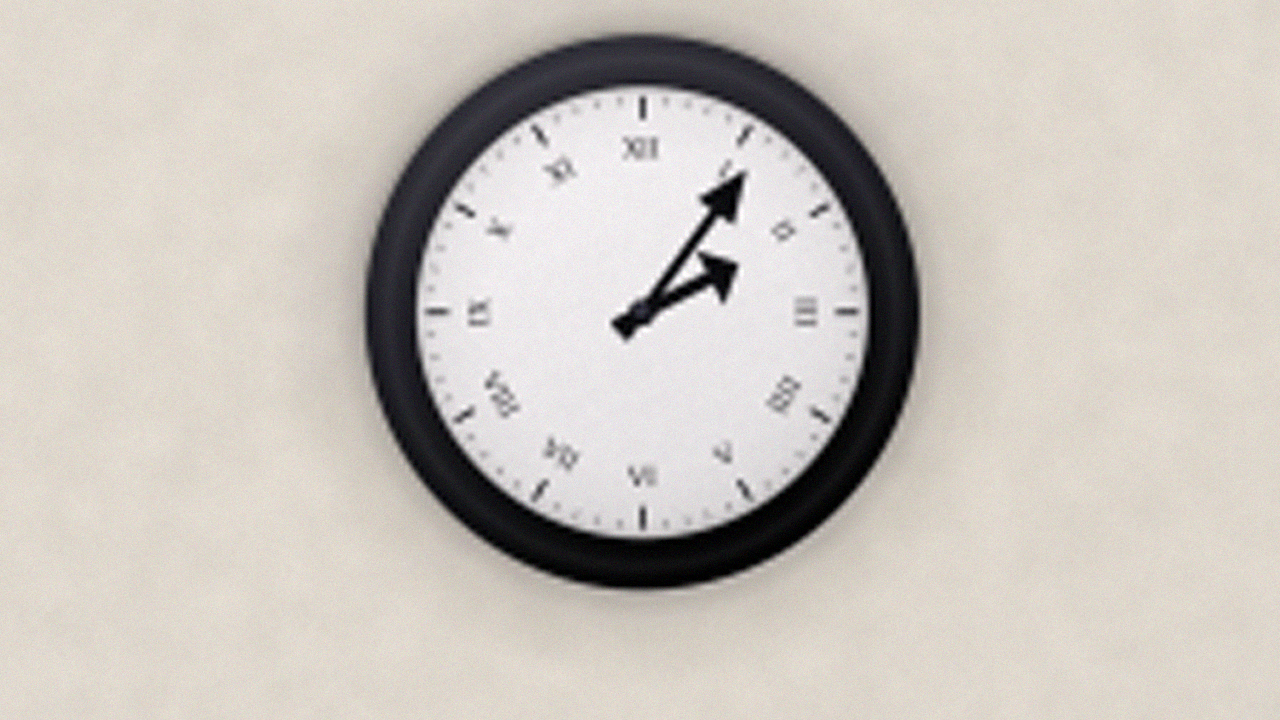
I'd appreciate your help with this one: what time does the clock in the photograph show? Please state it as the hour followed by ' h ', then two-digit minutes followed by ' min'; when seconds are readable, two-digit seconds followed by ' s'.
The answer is 2 h 06 min
